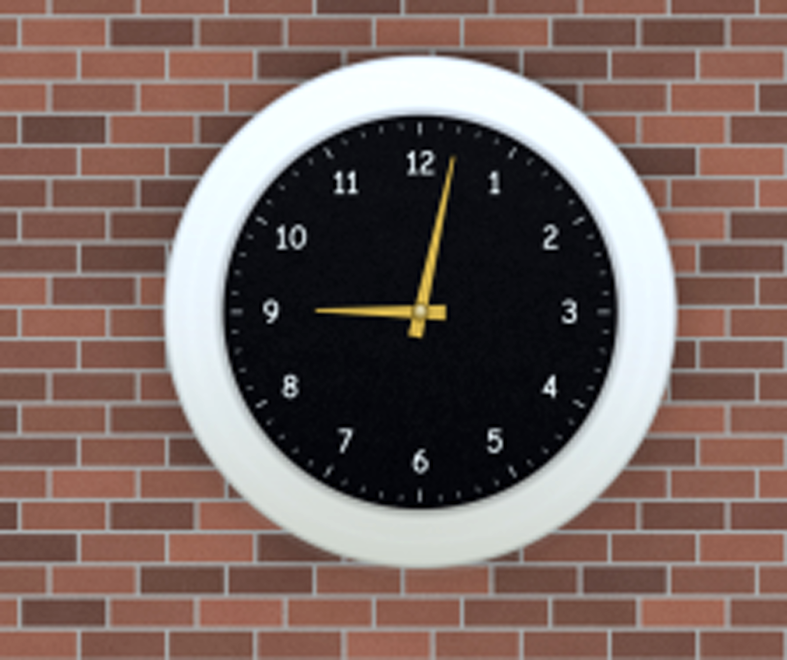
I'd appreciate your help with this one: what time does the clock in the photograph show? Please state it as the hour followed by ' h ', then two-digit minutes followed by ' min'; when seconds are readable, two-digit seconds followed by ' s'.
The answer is 9 h 02 min
